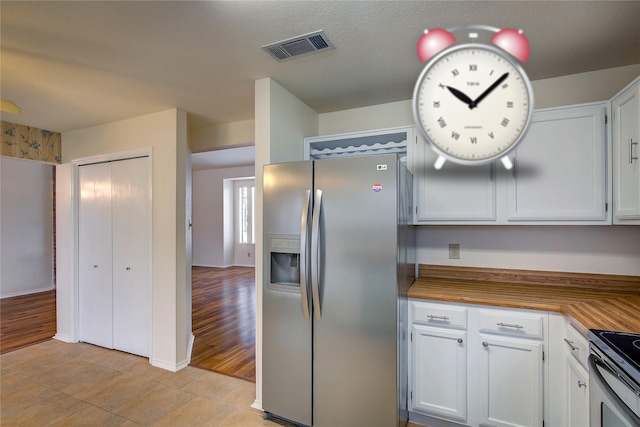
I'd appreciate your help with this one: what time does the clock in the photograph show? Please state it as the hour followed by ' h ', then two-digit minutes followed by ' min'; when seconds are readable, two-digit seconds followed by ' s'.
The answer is 10 h 08 min
